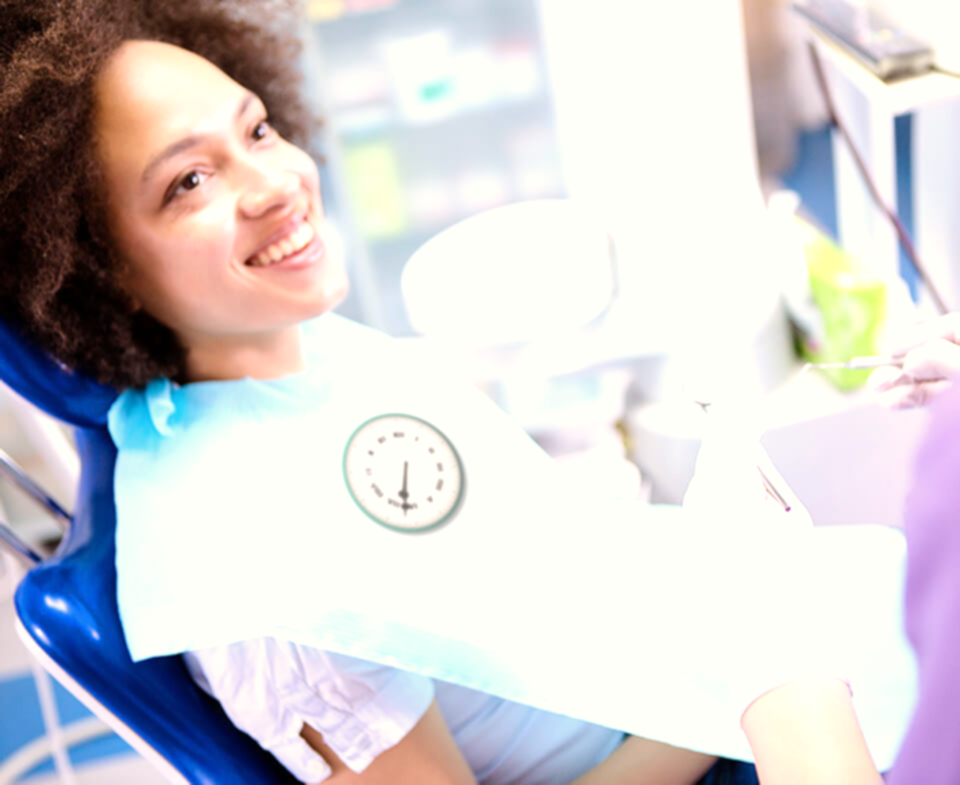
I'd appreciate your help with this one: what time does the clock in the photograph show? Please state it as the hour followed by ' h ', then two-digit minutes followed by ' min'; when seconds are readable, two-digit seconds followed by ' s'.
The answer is 6 h 32 min
